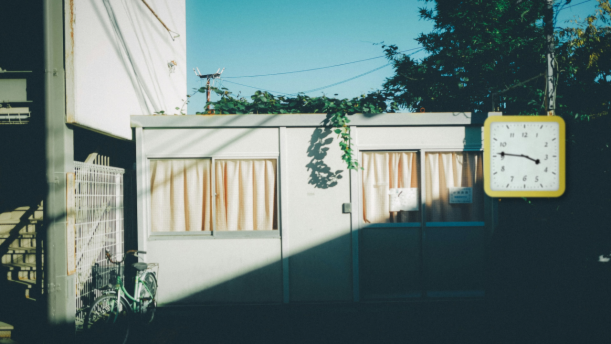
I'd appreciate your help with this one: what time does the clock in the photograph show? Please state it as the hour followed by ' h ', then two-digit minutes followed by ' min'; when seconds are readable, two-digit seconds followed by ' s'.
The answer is 3 h 46 min
